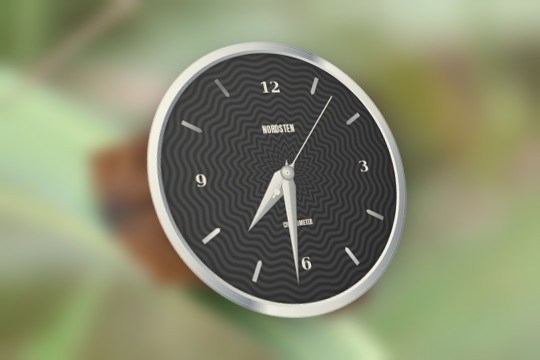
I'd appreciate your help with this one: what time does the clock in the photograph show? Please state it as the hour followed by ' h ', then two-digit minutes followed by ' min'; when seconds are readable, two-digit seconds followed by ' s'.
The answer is 7 h 31 min 07 s
